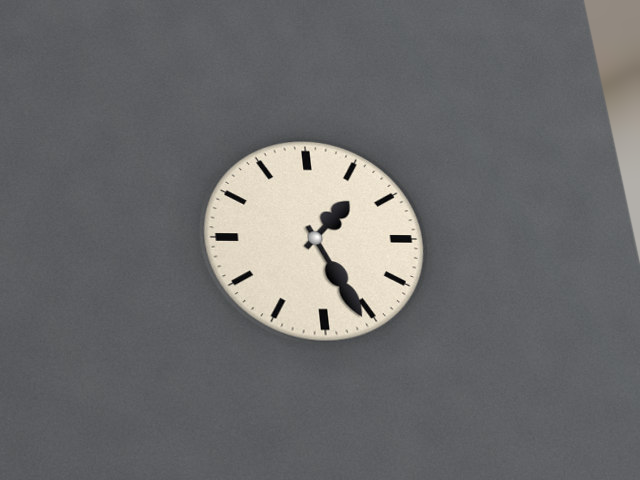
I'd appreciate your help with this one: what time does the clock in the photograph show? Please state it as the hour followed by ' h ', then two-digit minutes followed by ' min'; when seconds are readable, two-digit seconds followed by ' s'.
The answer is 1 h 26 min
